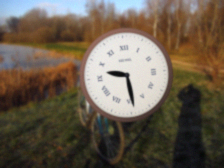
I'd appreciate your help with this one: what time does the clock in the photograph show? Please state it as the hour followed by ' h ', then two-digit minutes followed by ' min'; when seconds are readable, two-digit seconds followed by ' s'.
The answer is 9 h 29 min
